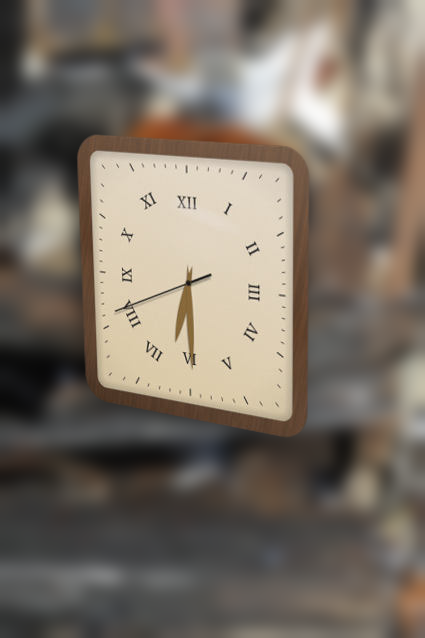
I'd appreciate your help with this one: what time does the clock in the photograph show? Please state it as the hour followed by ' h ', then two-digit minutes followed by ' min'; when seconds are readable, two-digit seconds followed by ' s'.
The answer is 6 h 29 min 41 s
